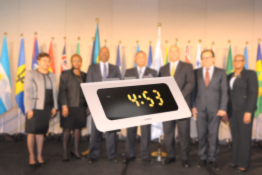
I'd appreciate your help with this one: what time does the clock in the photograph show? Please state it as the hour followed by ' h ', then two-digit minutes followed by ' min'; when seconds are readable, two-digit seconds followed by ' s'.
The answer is 4 h 53 min
